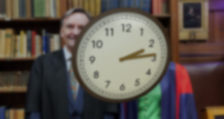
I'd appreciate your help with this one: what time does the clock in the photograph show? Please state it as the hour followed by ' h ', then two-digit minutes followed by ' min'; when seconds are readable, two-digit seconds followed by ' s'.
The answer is 2 h 14 min
